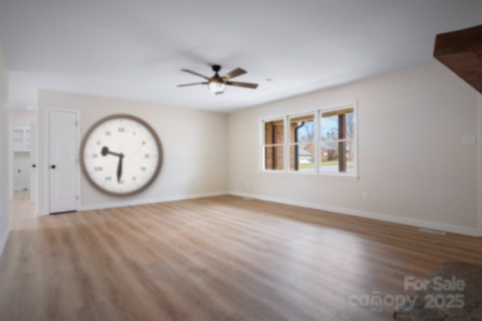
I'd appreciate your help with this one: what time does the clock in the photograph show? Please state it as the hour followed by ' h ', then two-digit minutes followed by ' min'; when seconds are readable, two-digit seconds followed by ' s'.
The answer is 9 h 31 min
